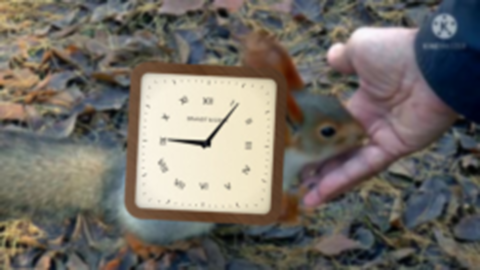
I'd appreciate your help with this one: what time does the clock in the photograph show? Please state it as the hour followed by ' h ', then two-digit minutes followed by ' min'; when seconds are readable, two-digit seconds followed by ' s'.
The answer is 9 h 06 min
